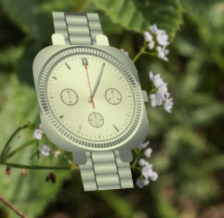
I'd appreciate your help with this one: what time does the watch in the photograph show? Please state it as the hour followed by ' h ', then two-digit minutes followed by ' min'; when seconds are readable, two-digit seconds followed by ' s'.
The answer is 1 h 05 min
